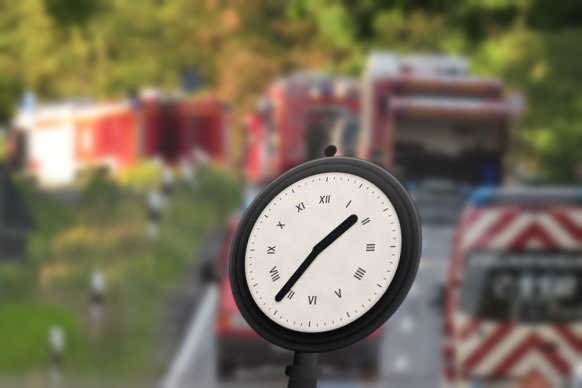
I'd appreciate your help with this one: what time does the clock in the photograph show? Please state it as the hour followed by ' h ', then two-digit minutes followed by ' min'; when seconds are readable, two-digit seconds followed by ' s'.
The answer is 1 h 36 min
